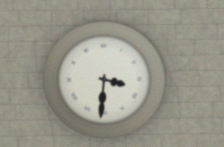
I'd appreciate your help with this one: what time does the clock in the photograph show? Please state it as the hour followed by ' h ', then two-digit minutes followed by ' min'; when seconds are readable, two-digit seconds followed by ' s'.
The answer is 3 h 31 min
